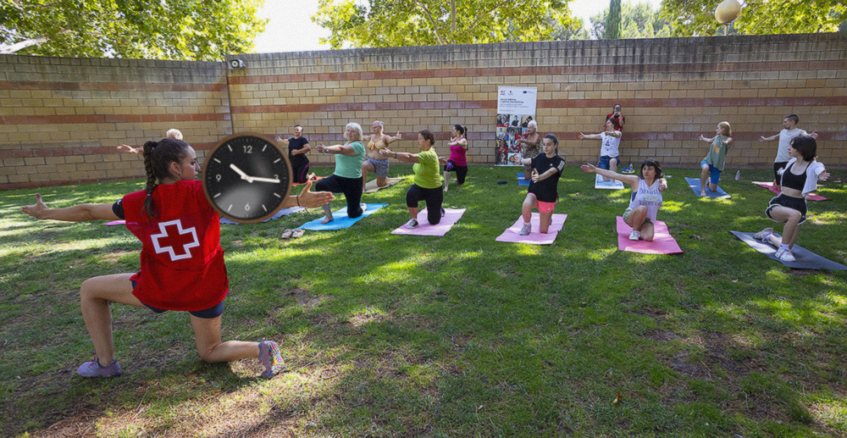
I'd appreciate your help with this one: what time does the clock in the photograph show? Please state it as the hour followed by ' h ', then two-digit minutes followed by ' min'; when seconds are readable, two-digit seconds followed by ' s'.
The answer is 10 h 16 min
